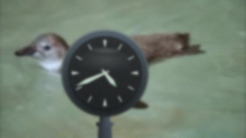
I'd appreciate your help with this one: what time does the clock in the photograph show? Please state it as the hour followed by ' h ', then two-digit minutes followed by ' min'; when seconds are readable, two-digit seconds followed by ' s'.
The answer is 4 h 41 min
